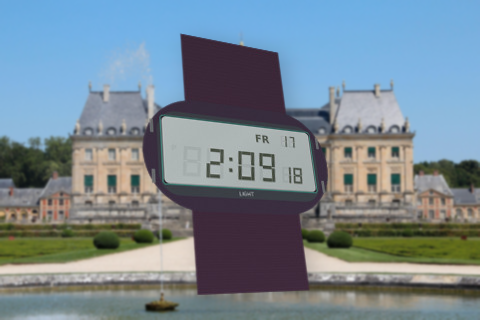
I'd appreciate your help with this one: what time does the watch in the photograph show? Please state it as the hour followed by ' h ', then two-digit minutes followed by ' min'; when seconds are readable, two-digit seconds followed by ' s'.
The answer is 2 h 09 min 18 s
